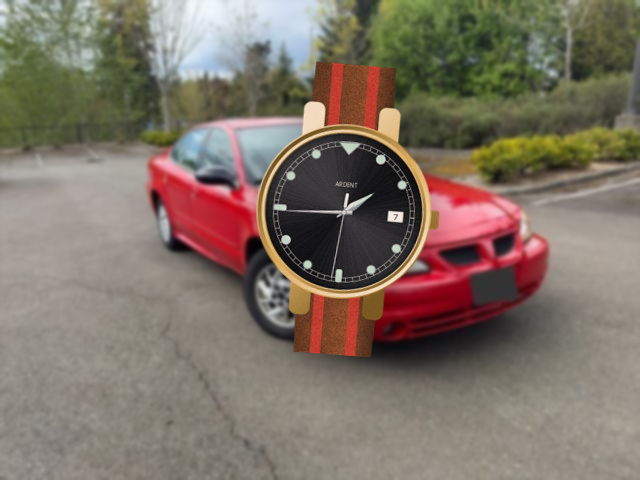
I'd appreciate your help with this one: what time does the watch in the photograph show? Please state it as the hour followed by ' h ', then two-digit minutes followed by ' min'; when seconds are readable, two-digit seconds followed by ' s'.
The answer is 1 h 44 min 31 s
